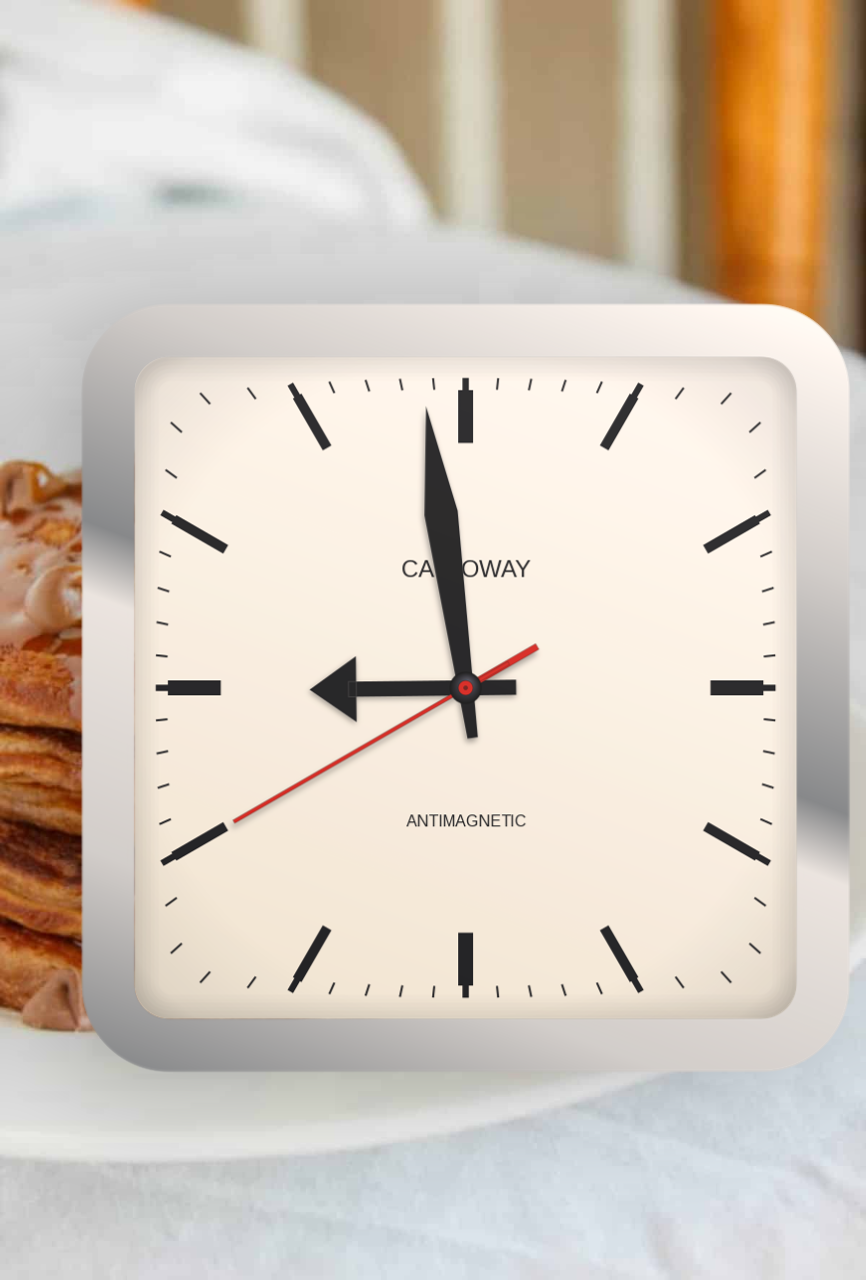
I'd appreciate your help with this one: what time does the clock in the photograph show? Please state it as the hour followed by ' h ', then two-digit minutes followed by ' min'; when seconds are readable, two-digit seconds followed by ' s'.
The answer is 8 h 58 min 40 s
